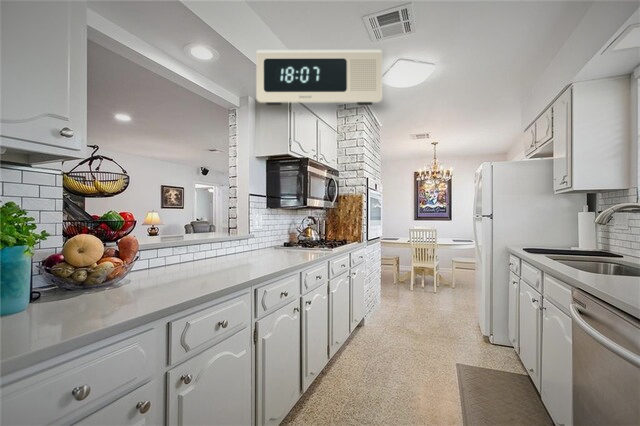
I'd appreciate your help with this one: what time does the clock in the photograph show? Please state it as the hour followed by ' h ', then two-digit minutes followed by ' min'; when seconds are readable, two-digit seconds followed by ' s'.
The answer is 18 h 07 min
